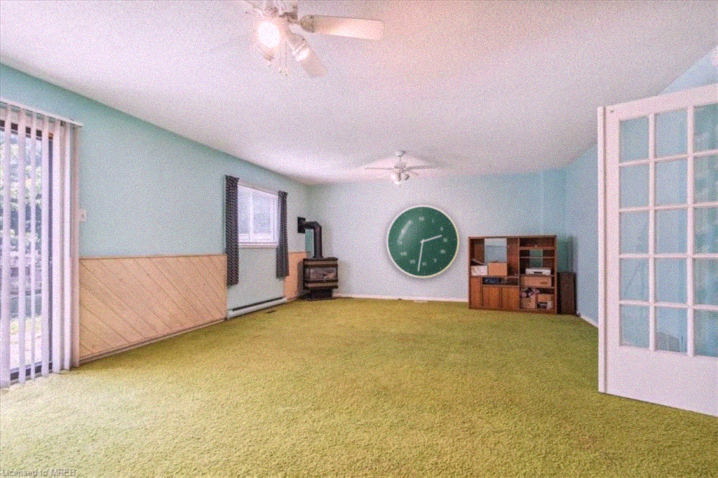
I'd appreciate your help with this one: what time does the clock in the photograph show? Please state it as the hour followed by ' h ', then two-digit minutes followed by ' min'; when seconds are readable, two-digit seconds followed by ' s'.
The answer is 2 h 32 min
